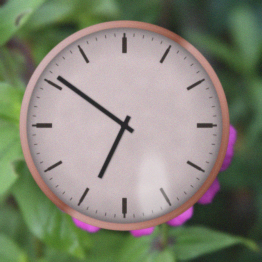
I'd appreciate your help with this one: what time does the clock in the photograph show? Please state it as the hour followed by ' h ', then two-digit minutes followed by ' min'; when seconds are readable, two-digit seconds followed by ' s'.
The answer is 6 h 51 min
